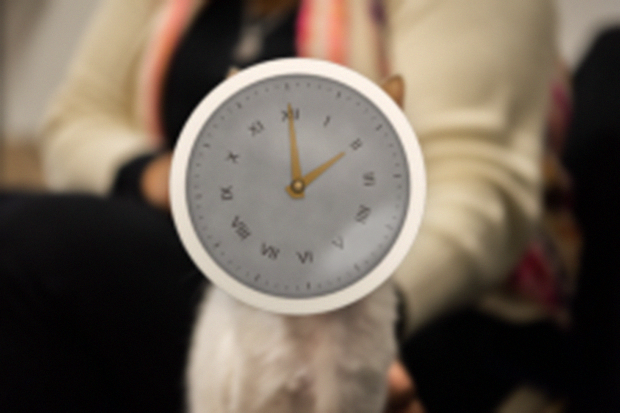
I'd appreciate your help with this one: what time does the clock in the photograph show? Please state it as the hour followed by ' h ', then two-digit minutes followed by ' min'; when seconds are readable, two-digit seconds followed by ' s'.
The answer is 2 h 00 min
